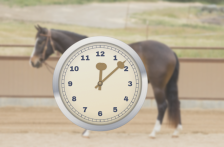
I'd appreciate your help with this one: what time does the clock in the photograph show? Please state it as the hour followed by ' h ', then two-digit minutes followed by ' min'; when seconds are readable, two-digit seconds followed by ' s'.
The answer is 12 h 08 min
